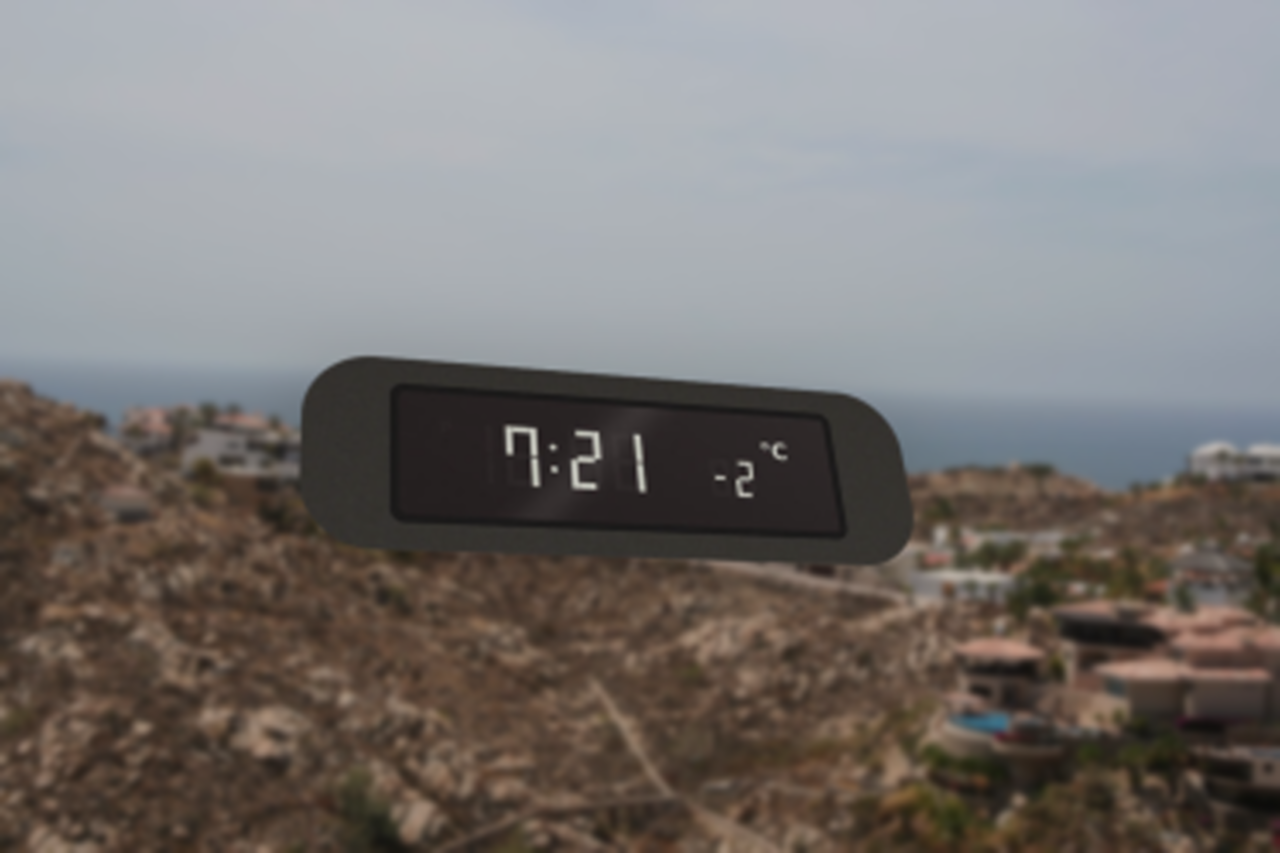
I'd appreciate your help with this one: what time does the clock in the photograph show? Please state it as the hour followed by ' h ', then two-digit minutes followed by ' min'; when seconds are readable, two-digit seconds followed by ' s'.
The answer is 7 h 21 min
